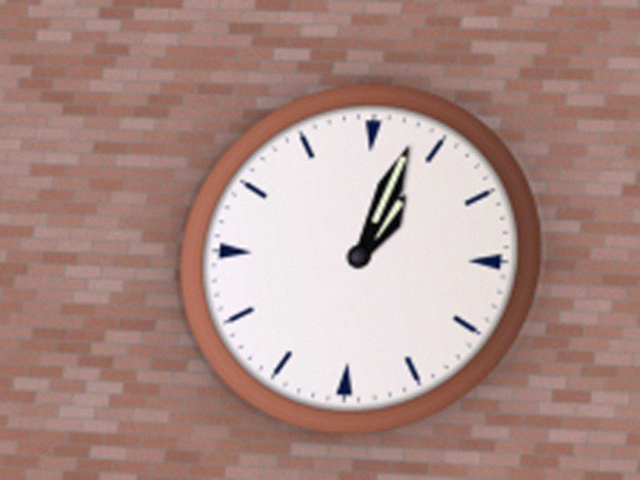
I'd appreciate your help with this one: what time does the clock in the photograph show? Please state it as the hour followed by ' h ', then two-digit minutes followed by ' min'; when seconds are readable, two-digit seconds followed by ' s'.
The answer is 1 h 03 min
